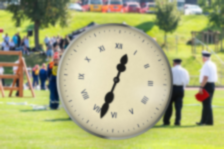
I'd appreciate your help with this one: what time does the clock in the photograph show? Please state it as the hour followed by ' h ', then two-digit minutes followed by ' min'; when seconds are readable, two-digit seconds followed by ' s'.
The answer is 12 h 33 min
